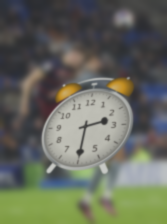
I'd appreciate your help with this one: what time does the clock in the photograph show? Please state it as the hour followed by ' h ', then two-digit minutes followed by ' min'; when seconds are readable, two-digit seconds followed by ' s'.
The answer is 2 h 30 min
